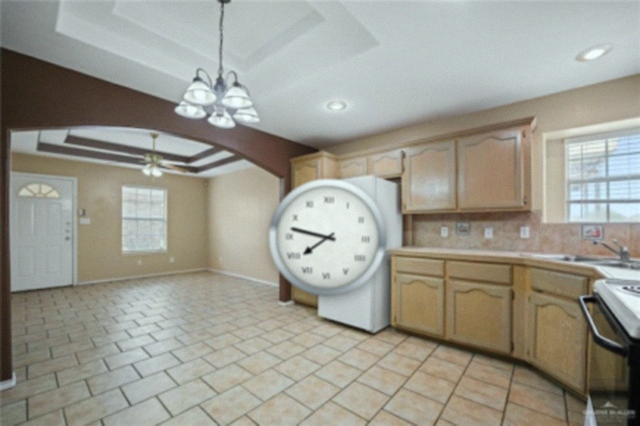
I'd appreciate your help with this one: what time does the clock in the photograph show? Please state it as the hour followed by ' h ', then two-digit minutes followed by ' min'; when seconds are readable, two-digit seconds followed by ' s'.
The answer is 7 h 47 min
